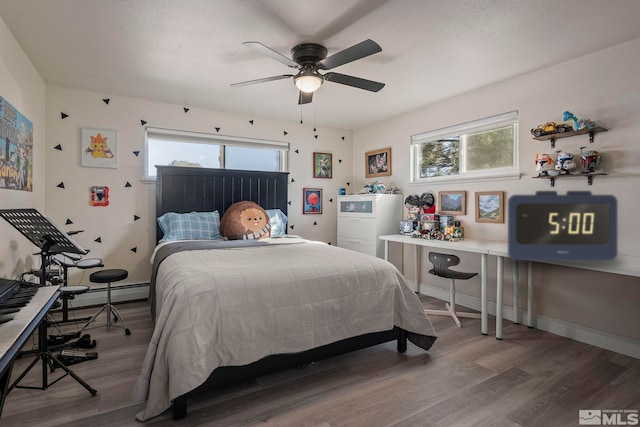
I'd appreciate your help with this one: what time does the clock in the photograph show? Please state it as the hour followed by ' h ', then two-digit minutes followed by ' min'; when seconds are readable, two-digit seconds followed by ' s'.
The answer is 5 h 00 min
